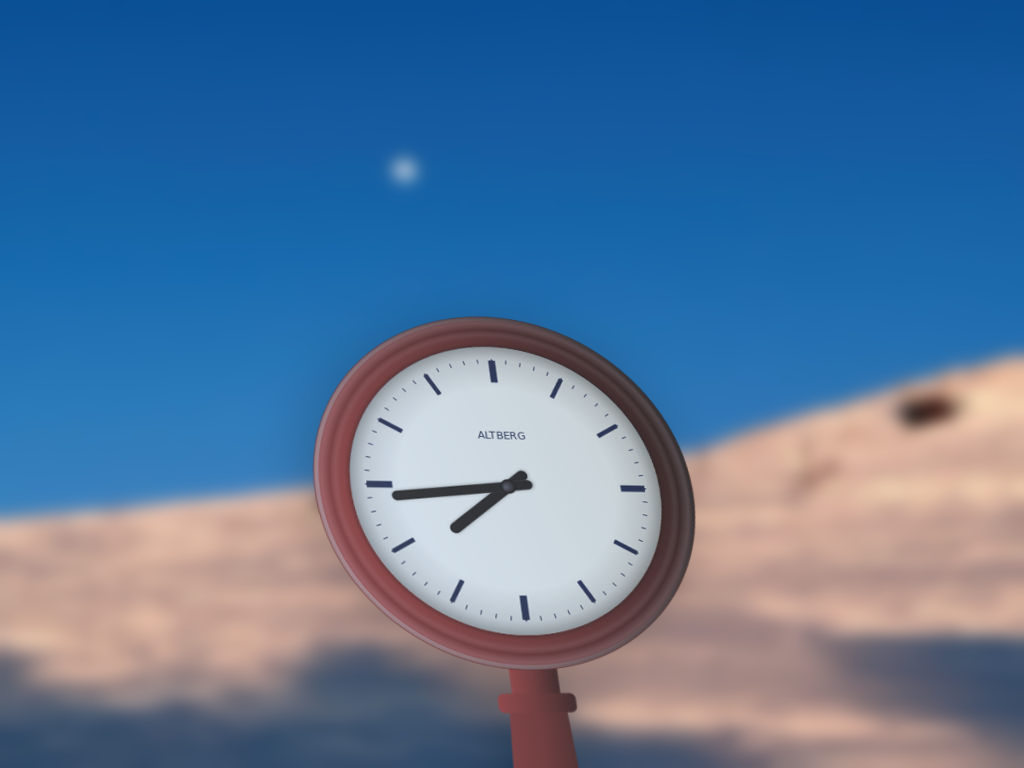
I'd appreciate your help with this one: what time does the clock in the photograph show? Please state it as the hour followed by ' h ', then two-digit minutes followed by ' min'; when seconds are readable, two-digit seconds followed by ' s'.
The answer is 7 h 44 min
